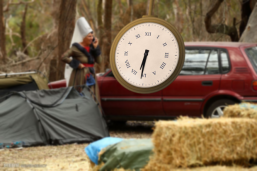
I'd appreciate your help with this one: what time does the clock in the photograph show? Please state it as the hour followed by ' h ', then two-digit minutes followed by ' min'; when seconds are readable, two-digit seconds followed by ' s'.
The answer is 6 h 31 min
